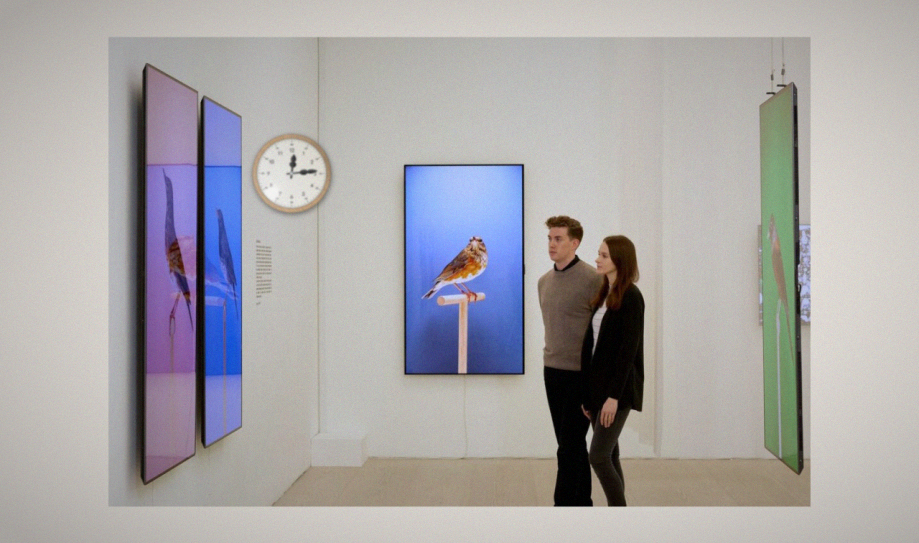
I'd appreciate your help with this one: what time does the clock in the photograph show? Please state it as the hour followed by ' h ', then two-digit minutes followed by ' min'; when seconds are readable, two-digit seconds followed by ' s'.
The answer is 12 h 14 min
